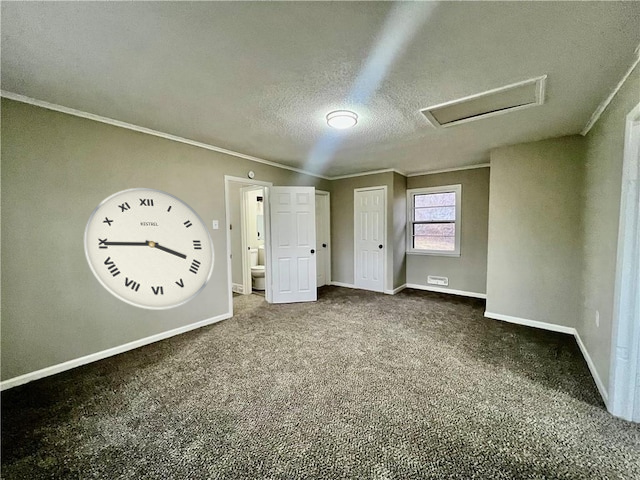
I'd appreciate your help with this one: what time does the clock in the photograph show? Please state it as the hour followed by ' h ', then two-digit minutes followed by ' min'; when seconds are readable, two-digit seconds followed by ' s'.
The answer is 3 h 45 min
